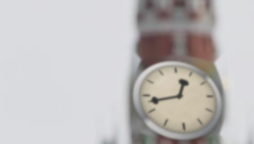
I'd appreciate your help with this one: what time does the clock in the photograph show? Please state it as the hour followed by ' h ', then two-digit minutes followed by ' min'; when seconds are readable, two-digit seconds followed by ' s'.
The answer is 12 h 43 min
